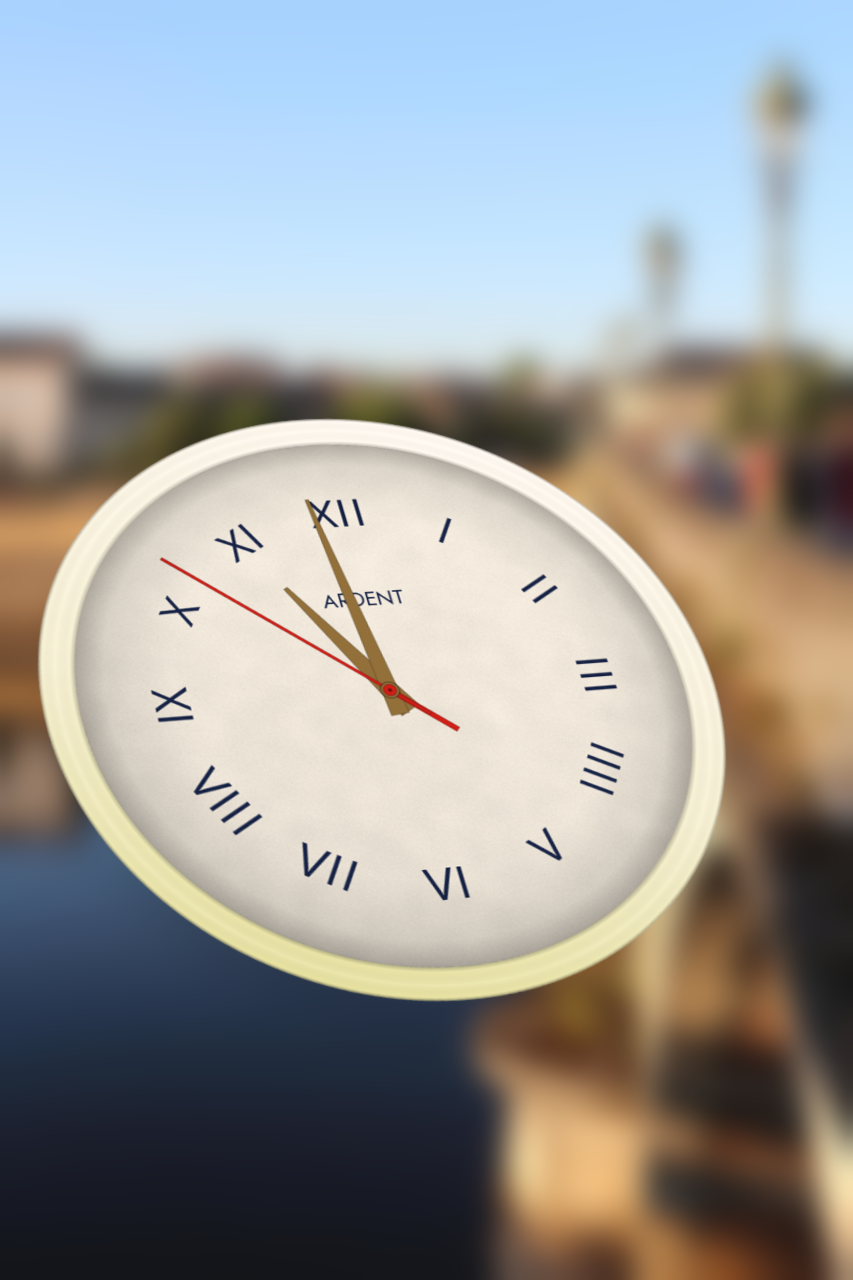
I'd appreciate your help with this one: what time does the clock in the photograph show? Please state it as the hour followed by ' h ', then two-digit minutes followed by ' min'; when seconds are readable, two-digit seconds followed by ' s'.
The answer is 10 h 58 min 52 s
